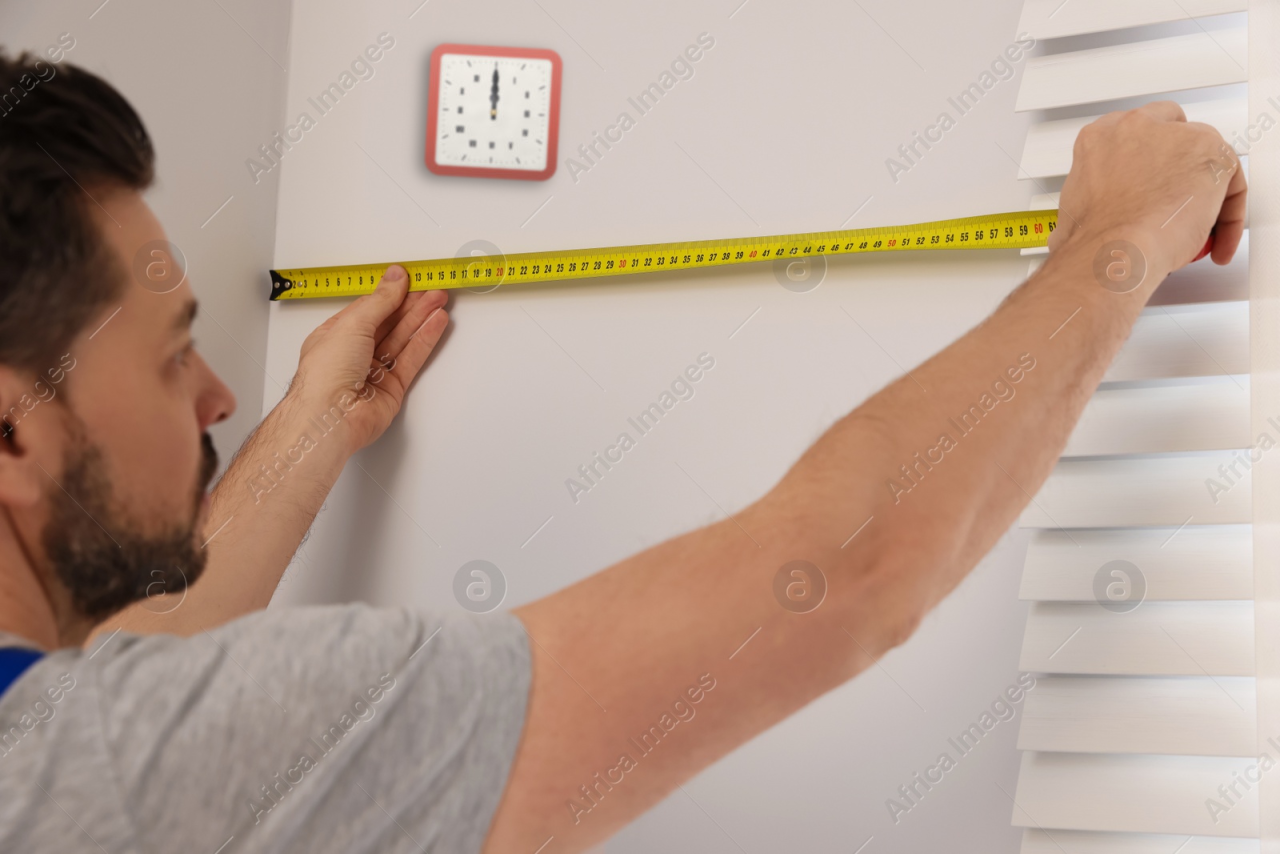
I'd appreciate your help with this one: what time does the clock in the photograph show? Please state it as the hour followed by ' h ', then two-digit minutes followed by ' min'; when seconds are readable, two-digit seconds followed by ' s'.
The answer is 12 h 00 min
